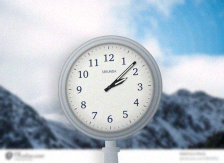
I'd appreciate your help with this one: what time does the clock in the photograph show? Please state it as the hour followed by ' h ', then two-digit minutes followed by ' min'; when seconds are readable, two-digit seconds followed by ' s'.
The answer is 2 h 08 min
